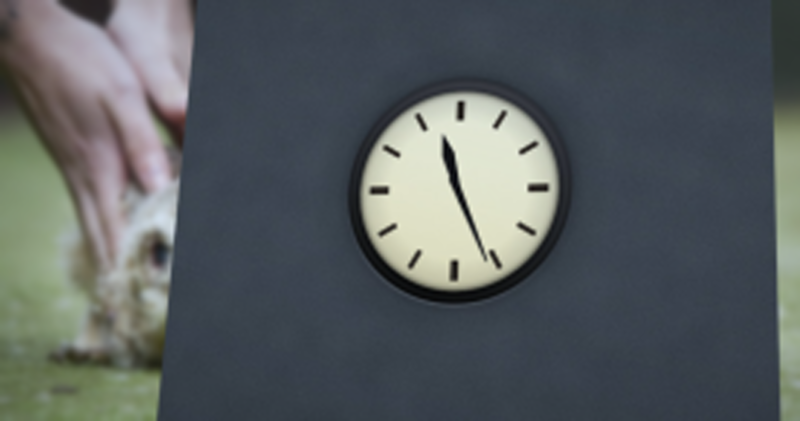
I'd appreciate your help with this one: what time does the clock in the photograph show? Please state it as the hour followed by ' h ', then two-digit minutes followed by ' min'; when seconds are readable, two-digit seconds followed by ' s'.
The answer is 11 h 26 min
